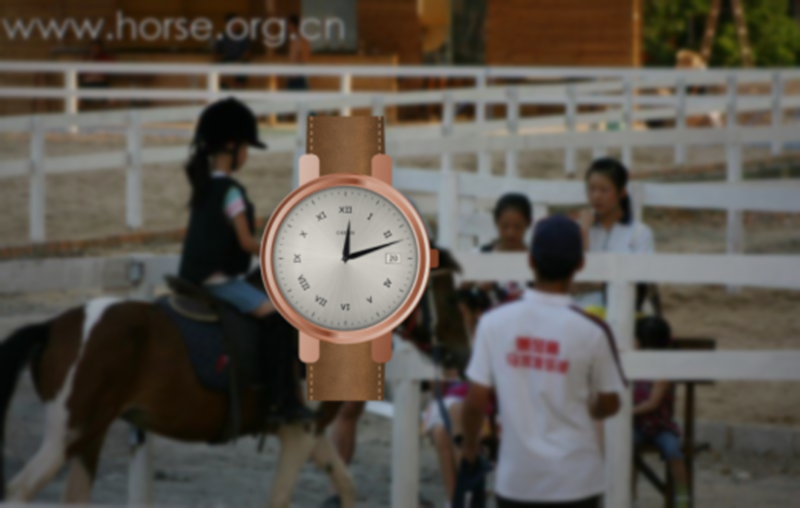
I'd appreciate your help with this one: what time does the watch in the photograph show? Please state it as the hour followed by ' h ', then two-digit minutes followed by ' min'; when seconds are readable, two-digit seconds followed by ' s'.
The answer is 12 h 12 min
